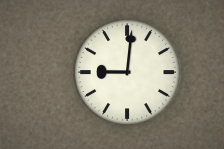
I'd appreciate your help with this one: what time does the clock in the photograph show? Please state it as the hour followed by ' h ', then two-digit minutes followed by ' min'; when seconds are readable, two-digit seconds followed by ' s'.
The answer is 9 h 01 min
